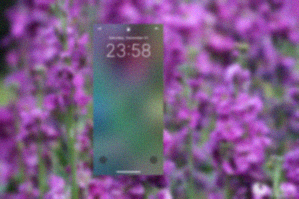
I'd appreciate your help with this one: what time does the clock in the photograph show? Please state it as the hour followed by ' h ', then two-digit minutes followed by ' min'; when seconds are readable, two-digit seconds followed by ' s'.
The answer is 23 h 58 min
